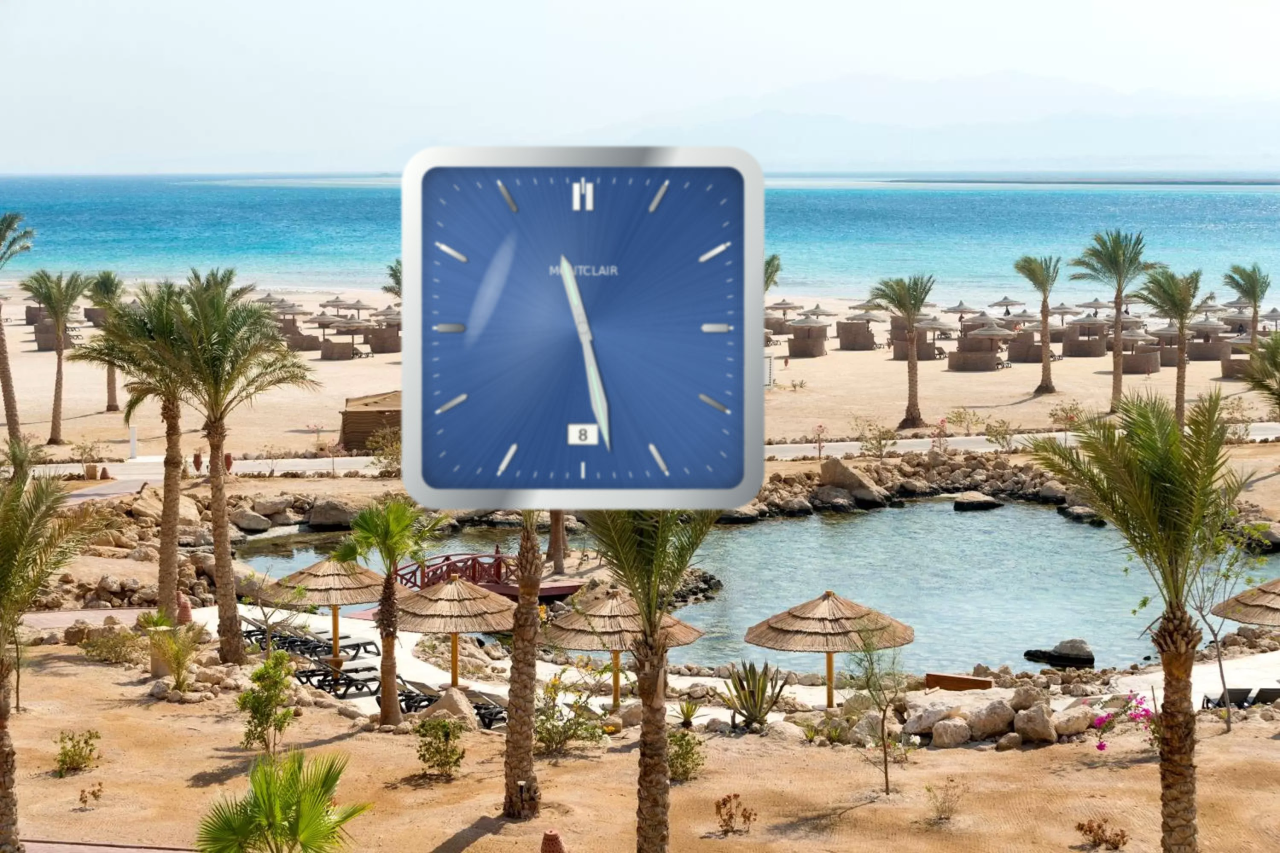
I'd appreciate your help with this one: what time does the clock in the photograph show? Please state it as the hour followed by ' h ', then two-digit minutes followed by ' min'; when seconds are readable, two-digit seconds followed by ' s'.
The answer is 11 h 28 min
